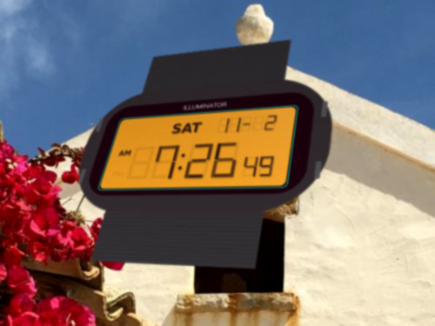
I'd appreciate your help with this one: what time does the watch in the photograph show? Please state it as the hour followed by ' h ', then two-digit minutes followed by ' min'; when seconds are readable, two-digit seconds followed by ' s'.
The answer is 7 h 26 min 49 s
